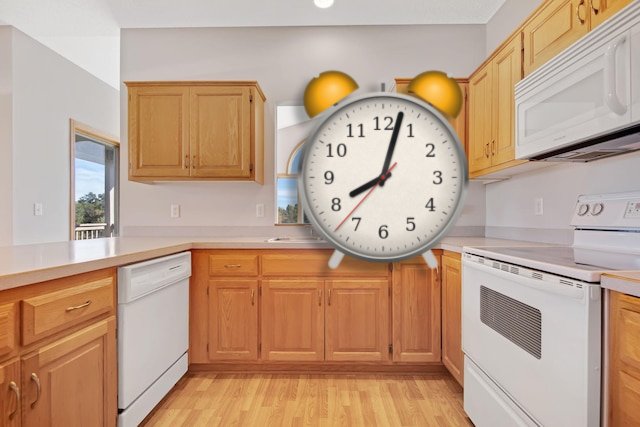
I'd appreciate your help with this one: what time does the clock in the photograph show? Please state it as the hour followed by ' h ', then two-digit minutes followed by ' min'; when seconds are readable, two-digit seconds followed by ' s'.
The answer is 8 h 02 min 37 s
